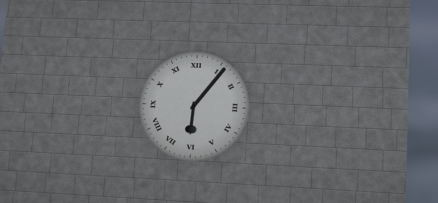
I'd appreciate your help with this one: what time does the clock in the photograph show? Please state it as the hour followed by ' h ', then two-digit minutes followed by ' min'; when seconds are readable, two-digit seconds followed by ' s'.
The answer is 6 h 06 min
